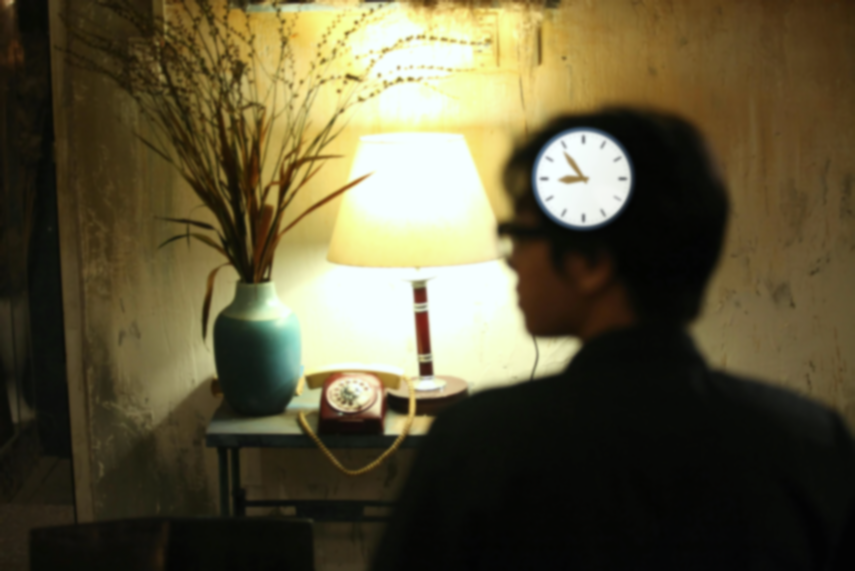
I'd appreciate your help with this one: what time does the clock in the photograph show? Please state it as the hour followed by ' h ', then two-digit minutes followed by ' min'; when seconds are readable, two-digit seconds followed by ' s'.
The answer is 8 h 54 min
